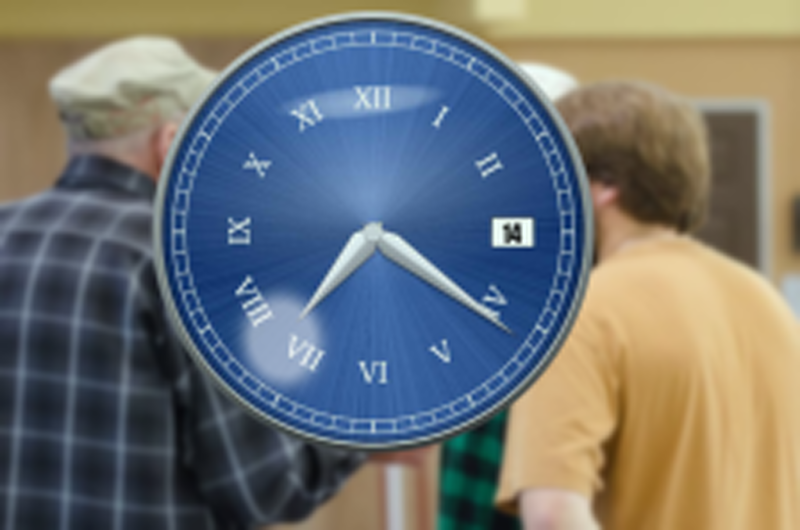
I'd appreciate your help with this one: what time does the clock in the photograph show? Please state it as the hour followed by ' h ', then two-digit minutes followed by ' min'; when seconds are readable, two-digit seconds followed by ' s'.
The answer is 7 h 21 min
